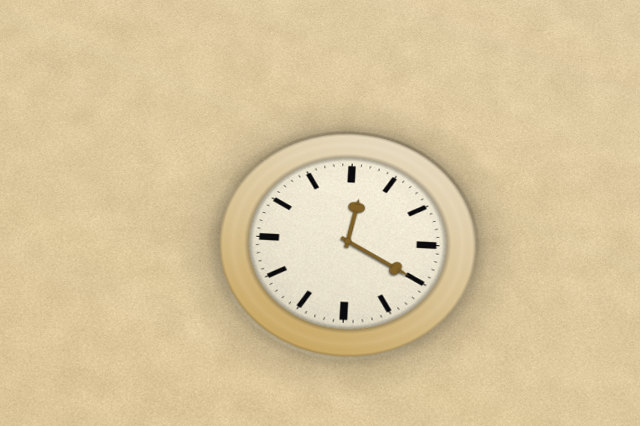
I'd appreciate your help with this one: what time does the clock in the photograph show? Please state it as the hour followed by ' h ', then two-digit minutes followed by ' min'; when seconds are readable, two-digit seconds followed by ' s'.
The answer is 12 h 20 min
